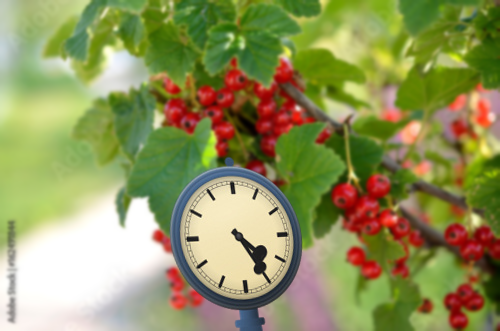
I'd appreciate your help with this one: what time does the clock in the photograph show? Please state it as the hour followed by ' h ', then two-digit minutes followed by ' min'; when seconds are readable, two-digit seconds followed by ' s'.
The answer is 4 h 25 min
